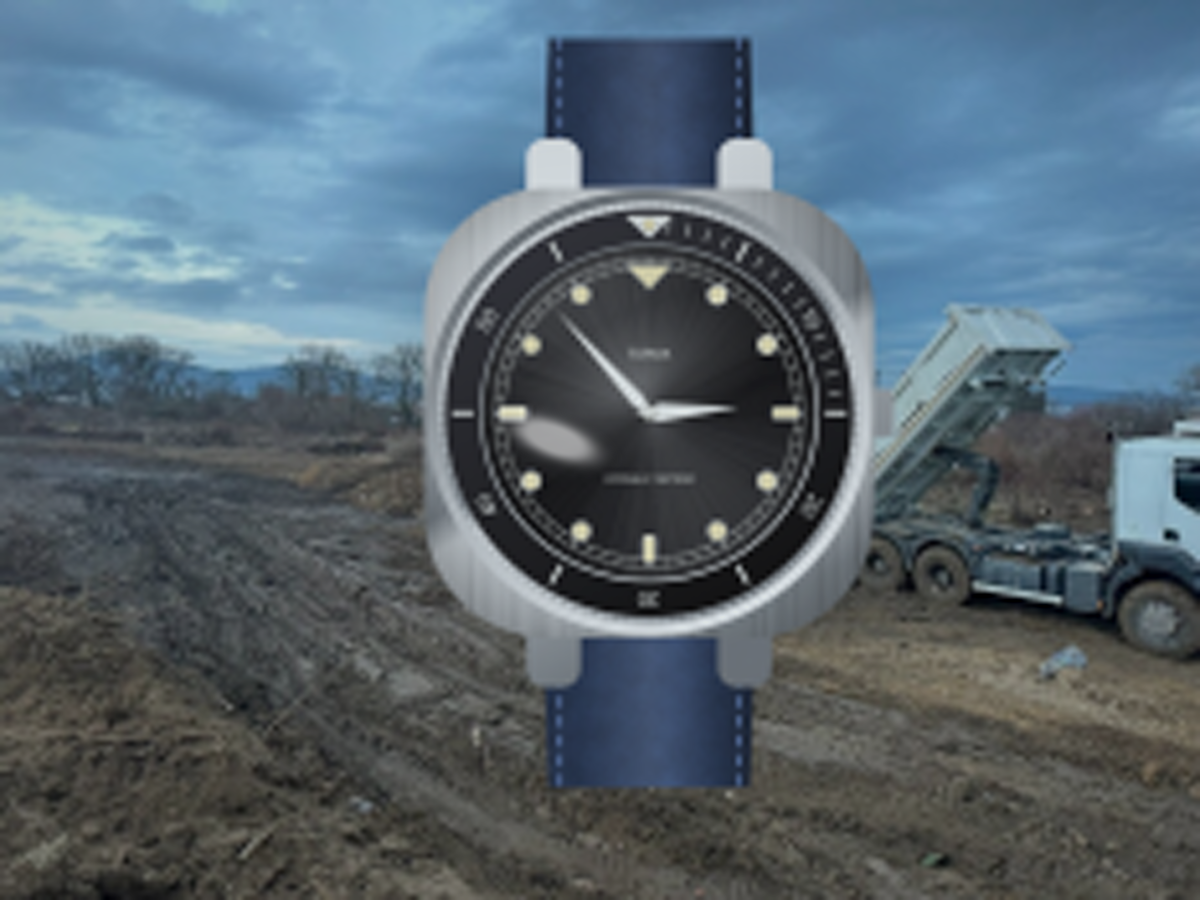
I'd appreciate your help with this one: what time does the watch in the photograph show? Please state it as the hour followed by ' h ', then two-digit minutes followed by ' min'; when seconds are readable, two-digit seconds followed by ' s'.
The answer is 2 h 53 min
